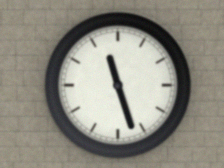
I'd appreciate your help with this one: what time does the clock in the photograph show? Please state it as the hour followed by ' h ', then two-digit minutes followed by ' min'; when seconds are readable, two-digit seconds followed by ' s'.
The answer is 11 h 27 min
